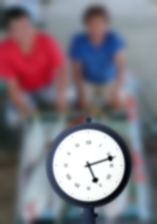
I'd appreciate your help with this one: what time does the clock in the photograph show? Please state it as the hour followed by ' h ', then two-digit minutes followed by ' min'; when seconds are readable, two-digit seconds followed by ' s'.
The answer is 5 h 12 min
